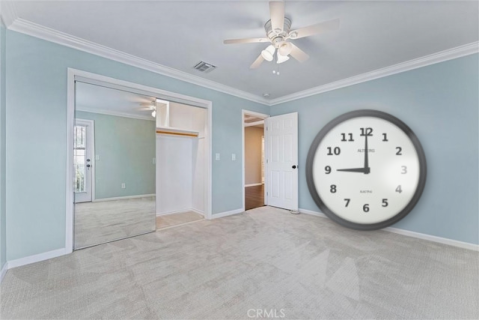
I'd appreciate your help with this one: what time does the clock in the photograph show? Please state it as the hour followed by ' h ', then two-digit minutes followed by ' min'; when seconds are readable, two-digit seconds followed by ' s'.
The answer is 9 h 00 min
